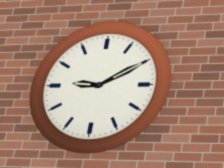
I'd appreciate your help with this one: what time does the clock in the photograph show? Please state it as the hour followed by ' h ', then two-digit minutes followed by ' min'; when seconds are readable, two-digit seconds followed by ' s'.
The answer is 9 h 10 min
